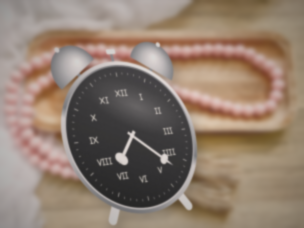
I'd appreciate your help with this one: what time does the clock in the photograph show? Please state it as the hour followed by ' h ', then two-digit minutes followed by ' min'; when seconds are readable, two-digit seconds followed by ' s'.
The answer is 7 h 22 min
